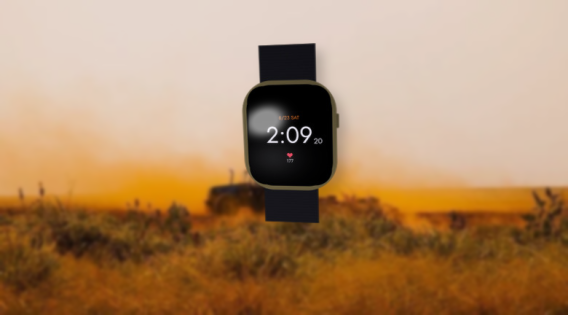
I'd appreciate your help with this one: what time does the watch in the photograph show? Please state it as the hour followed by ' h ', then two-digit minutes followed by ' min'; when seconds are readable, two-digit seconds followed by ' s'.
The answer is 2 h 09 min
